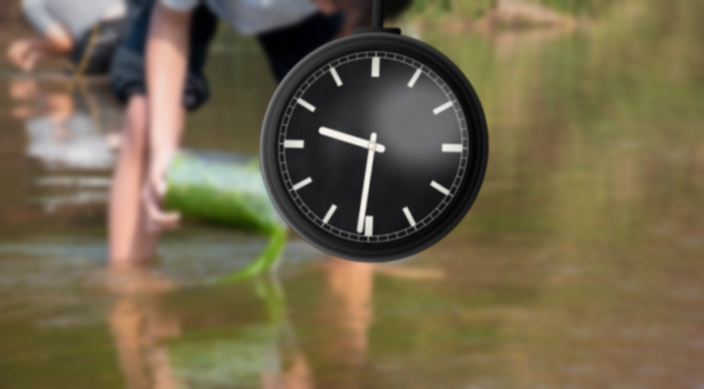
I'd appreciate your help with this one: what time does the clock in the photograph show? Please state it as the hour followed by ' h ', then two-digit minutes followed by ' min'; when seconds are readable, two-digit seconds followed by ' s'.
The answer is 9 h 31 min
